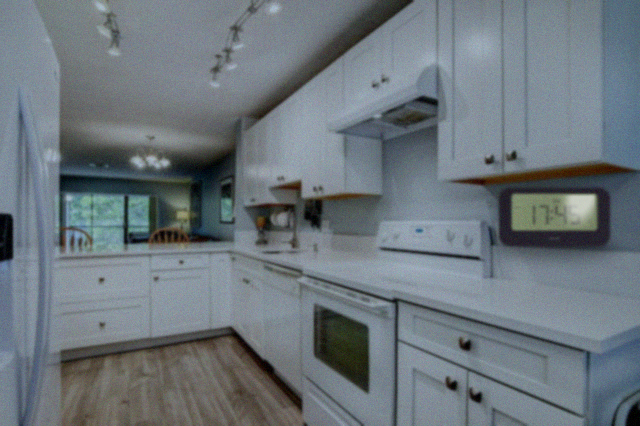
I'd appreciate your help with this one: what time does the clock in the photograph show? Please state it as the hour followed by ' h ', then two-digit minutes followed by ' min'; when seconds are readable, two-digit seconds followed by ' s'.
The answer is 17 h 45 min
